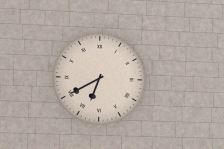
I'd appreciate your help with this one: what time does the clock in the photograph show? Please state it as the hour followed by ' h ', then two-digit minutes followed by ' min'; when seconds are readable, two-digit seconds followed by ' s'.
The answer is 6 h 40 min
